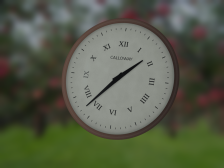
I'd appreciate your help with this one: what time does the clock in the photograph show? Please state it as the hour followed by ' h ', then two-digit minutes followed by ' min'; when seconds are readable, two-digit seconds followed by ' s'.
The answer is 1 h 37 min
